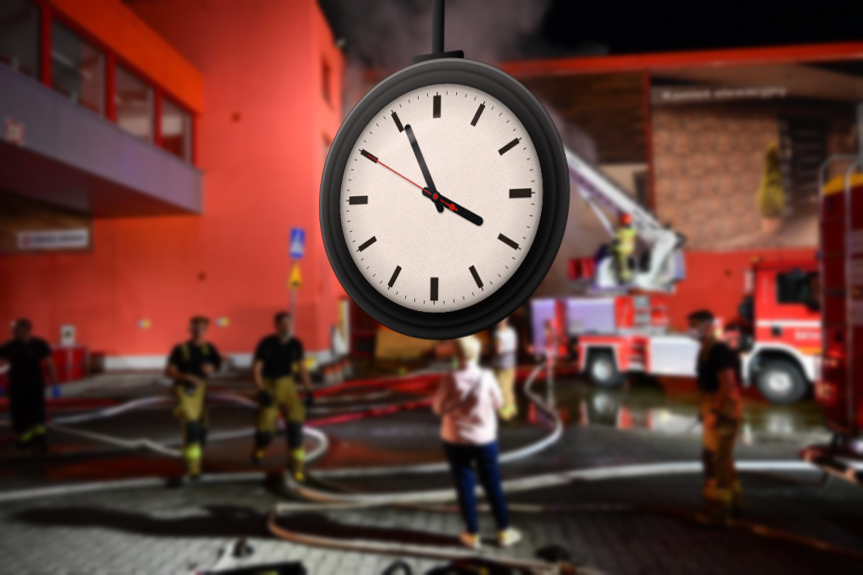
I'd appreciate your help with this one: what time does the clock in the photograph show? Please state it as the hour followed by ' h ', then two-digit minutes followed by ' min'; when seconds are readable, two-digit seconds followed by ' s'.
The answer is 3 h 55 min 50 s
